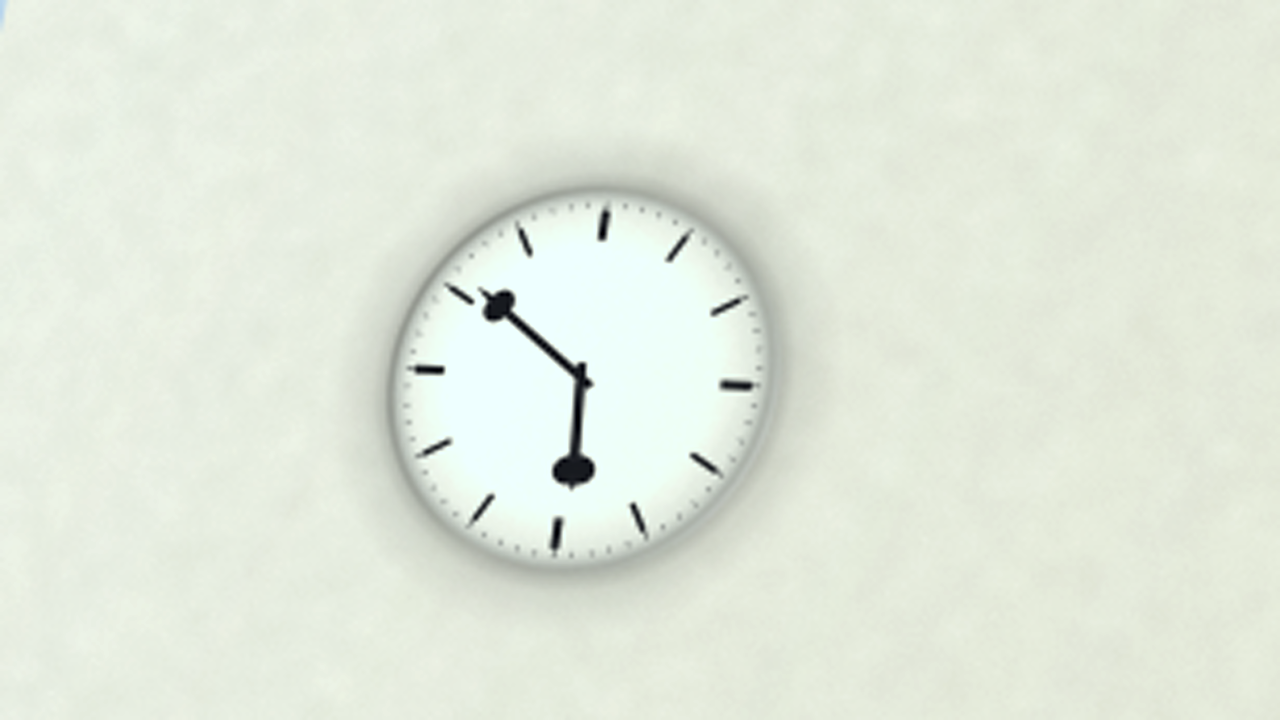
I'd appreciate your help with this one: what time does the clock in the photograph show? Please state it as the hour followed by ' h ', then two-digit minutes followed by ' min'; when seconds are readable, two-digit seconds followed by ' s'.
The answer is 5 h 51 min
